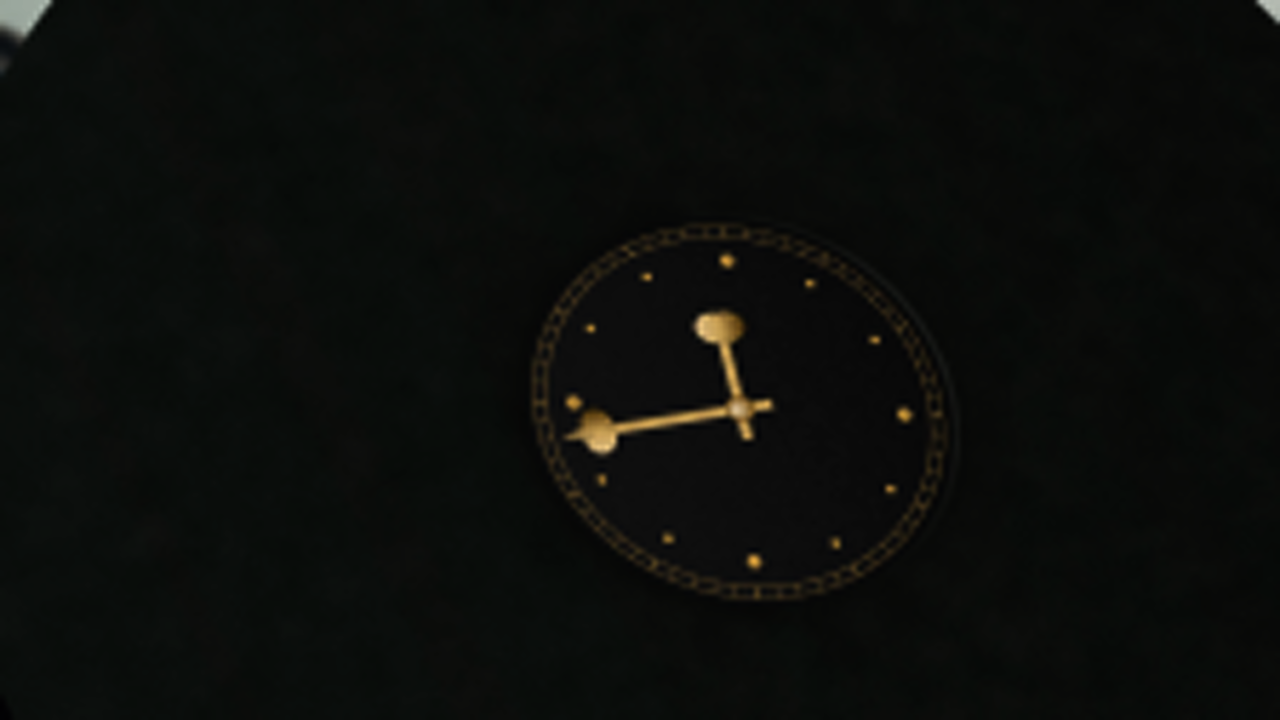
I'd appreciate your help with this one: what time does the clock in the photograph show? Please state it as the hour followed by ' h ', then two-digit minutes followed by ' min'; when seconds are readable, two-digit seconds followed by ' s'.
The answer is 11 h 43 min
